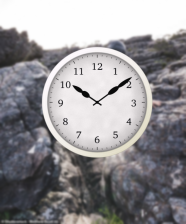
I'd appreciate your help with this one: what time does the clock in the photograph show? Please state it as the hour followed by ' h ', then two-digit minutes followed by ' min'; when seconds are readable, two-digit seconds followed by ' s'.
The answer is 10 h 09 min
